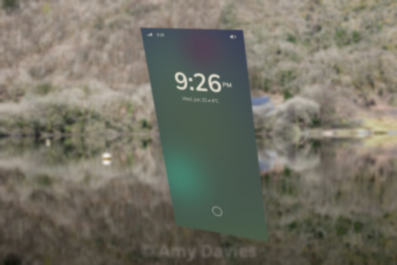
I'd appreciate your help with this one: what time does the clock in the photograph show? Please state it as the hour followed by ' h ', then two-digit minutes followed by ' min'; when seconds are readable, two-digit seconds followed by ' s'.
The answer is 9 h 26 min
